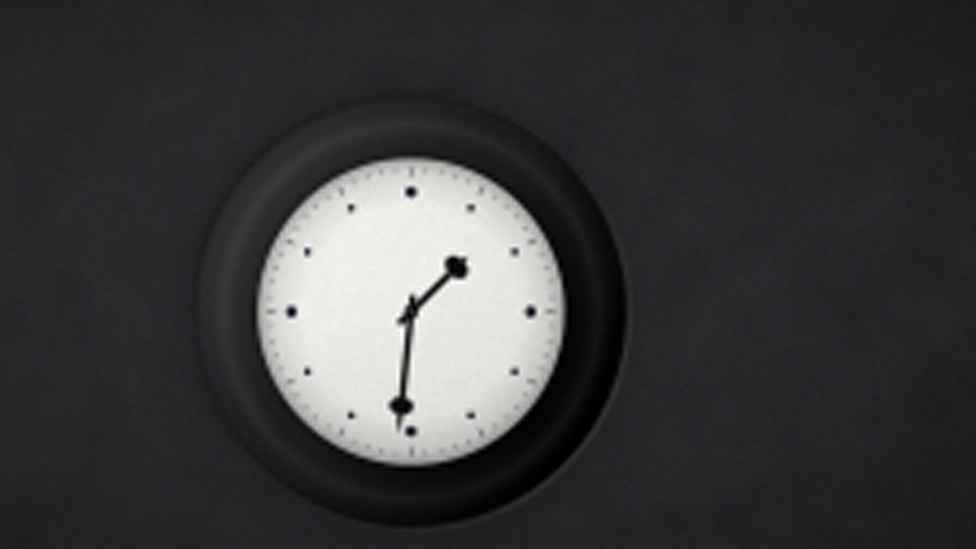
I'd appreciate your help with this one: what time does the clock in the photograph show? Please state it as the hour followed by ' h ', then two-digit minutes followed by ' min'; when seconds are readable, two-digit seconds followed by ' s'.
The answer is 1 h 31 min
